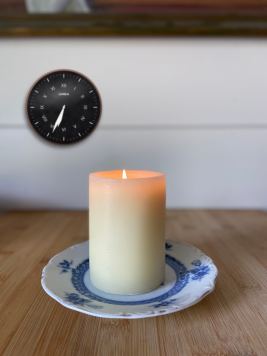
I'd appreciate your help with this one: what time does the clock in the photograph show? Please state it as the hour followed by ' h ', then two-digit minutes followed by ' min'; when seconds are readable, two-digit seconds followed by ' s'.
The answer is 6 h 34 min
